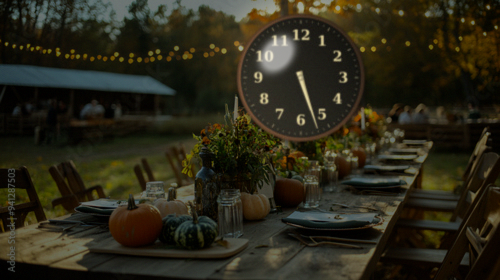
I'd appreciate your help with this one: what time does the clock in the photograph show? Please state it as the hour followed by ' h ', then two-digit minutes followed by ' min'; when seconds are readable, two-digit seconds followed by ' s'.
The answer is 5 h 27 min
